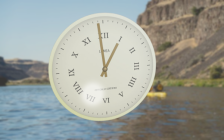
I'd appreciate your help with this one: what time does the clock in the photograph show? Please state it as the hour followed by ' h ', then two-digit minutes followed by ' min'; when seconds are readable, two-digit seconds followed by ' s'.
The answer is 12 h 59 min
